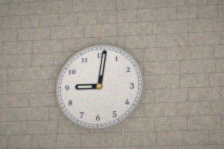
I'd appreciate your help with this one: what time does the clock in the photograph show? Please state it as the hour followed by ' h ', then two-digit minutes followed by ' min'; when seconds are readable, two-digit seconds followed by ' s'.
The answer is 9 h 01 min
